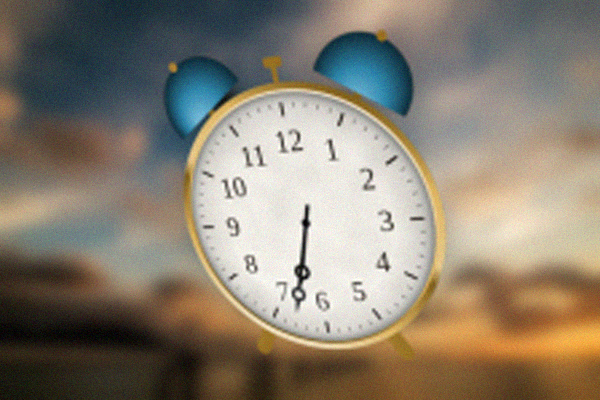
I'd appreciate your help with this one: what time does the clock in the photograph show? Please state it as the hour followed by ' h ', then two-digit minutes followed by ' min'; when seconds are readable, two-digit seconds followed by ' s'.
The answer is 6 h 33 min
